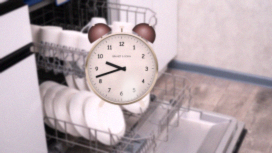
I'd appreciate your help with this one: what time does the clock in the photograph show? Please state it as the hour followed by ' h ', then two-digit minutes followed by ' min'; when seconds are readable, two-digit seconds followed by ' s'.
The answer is 9 h 42 min
